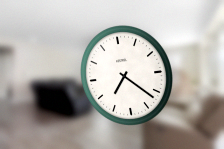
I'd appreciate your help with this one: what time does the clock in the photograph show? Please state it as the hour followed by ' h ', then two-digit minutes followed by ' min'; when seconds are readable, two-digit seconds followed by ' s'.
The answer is 7 h 22 min
